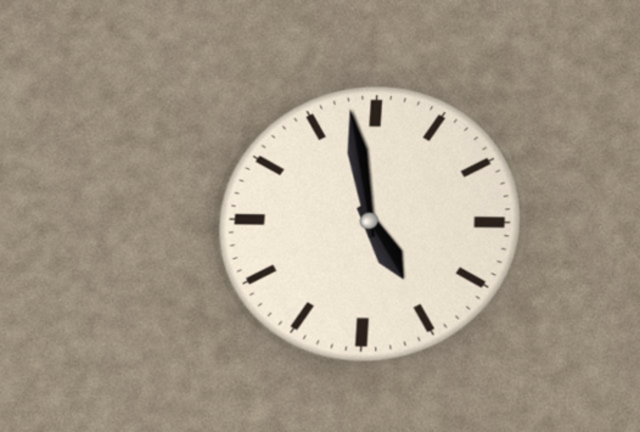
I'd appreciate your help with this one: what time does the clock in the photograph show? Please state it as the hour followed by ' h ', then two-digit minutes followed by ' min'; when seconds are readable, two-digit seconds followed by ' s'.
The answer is 4 h 58 min
